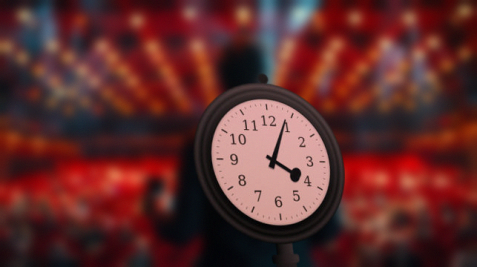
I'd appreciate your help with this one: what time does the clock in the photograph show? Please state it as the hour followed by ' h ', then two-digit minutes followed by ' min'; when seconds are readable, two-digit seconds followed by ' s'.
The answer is 4 h 04 min
